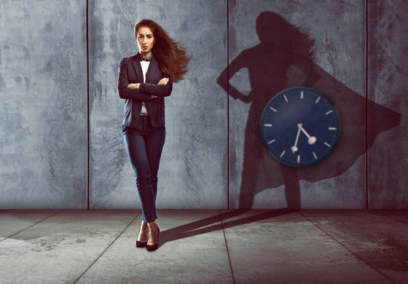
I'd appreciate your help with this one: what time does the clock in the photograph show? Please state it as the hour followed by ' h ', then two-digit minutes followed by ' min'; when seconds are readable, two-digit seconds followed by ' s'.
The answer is 4 h 32 min
